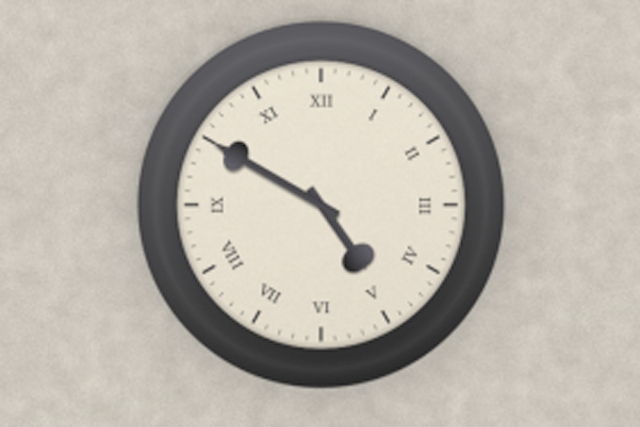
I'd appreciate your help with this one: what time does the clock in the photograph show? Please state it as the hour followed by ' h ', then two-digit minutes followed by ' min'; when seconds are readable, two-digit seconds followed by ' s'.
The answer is 4 h 50 min
